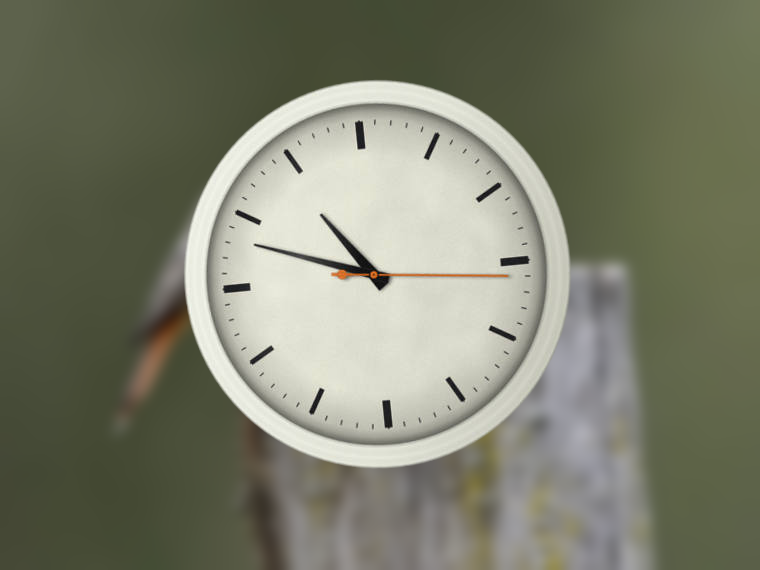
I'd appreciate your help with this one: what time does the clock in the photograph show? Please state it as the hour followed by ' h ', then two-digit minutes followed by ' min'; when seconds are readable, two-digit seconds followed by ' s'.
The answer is 10 h 48 min 16 s
